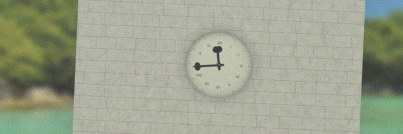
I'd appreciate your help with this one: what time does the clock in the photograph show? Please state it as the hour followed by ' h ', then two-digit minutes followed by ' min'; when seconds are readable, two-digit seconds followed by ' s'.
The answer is 11 h 44 min
